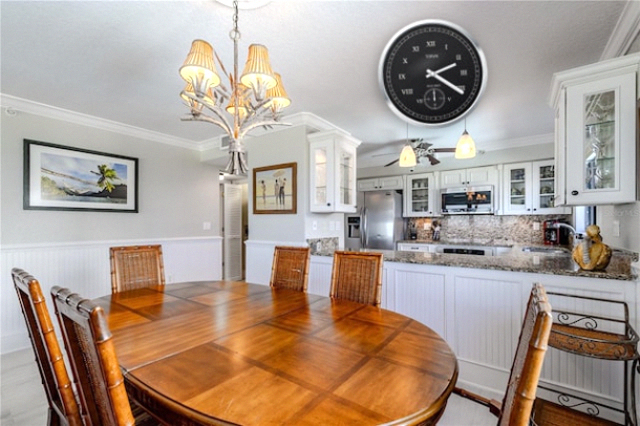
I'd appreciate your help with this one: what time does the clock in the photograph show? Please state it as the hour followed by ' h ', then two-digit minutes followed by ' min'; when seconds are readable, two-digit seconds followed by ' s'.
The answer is 2 h 21 min
